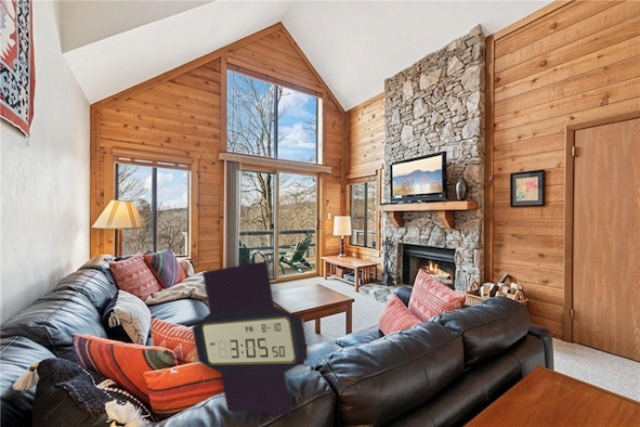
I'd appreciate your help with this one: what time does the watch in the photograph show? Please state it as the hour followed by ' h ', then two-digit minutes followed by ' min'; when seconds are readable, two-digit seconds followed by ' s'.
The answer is 3 h 05 min 50 s
